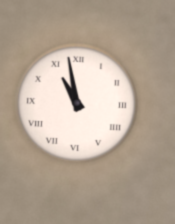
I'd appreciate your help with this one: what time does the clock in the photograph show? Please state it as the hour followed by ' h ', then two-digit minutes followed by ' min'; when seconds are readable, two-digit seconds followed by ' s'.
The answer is 10 h 58 min
